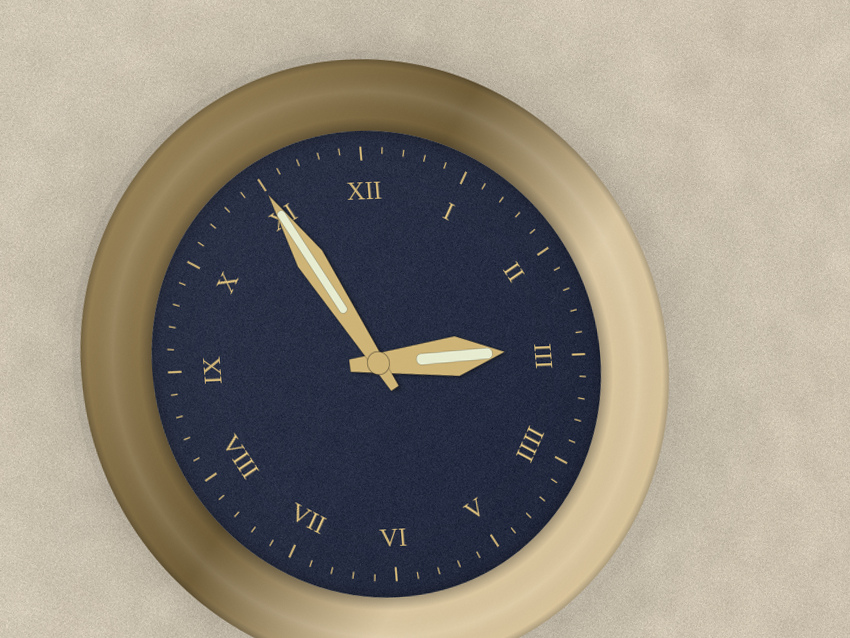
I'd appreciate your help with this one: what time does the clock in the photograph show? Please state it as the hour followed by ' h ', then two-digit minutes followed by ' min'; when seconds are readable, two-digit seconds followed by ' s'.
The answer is 2 h 55 min
